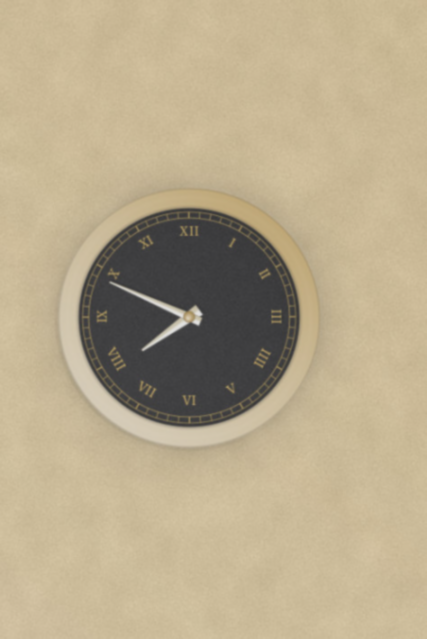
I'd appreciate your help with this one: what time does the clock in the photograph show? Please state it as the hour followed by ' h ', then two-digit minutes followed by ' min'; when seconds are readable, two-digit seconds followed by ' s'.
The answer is 7 h 49 min
